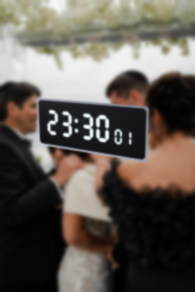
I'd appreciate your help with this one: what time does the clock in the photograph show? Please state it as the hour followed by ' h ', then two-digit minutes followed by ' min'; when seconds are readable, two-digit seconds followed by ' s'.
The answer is 23 h 30 min 01 s
